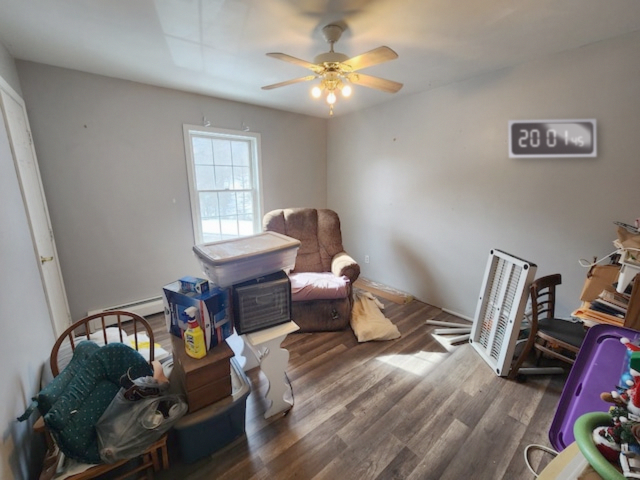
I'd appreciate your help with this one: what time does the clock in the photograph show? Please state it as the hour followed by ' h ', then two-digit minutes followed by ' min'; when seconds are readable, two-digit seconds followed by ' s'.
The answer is 20 h 01 min
